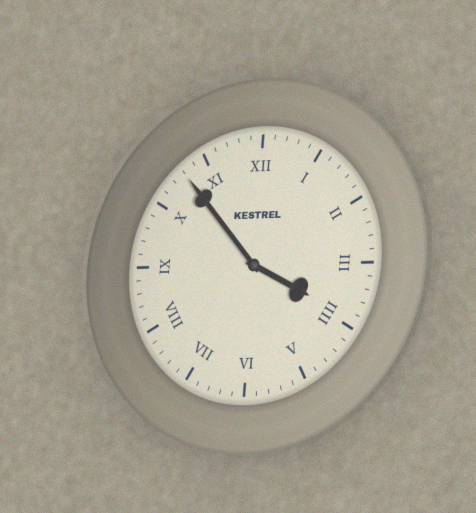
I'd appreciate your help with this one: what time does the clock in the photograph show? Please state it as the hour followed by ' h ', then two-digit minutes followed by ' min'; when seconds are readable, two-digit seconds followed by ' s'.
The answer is 3 h 53 min
